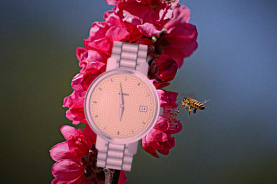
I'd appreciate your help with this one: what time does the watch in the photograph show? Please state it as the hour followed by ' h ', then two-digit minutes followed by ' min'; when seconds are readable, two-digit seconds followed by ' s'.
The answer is 5 h 58 min
